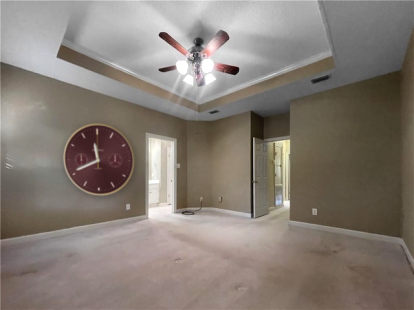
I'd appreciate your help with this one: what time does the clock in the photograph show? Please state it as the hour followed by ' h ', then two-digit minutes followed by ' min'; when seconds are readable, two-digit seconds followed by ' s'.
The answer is 11 h 41 min
